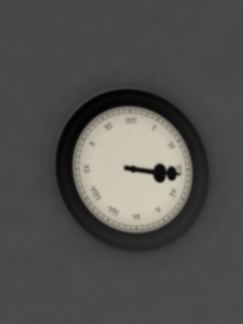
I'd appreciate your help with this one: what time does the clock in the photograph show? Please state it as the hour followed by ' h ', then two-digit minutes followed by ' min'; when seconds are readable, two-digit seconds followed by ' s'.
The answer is 3 h 16 min
